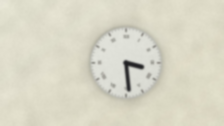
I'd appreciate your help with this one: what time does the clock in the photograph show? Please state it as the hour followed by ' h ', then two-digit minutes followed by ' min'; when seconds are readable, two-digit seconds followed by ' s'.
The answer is 3 h 29 min
